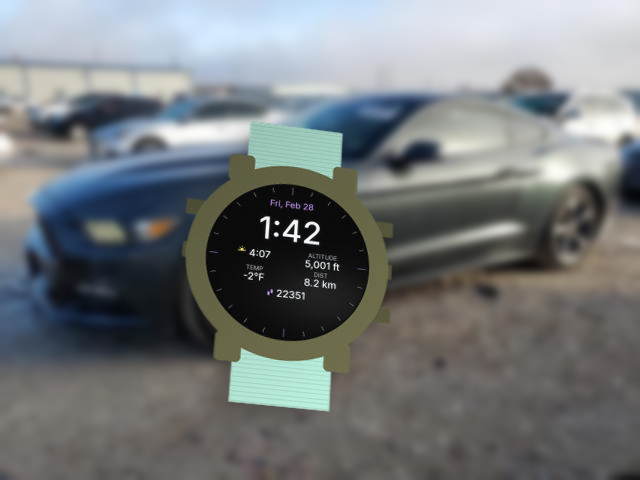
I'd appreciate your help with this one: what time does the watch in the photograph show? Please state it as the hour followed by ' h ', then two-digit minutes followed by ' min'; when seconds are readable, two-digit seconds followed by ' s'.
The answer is 1 h 42 min
